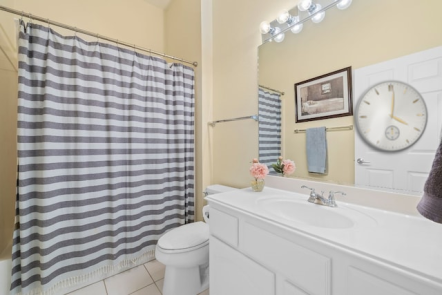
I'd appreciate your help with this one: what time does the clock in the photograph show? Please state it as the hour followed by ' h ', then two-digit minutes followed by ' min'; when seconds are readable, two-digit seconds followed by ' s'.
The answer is 4 h 01 min
